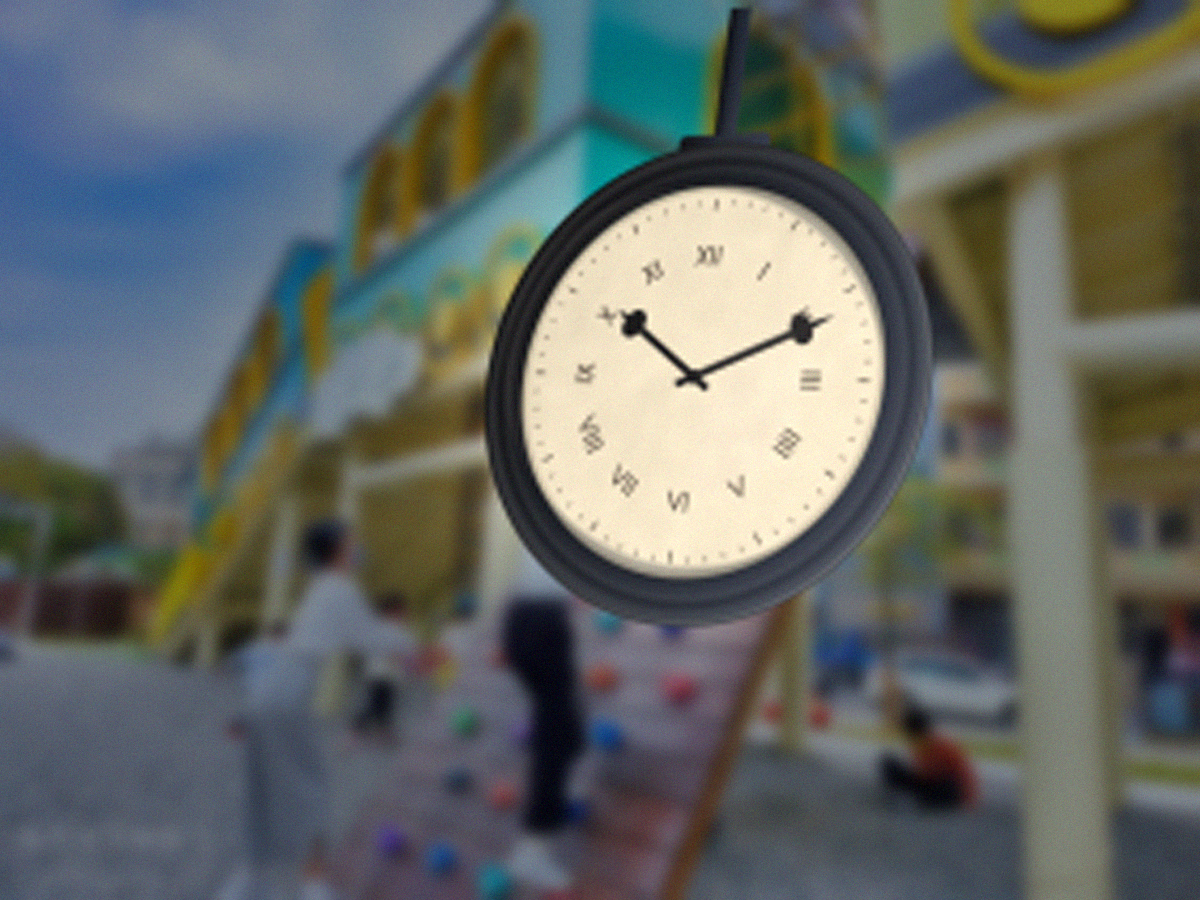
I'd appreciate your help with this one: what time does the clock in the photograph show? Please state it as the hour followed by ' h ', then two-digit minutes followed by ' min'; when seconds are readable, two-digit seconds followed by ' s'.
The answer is 10 h 11 min
